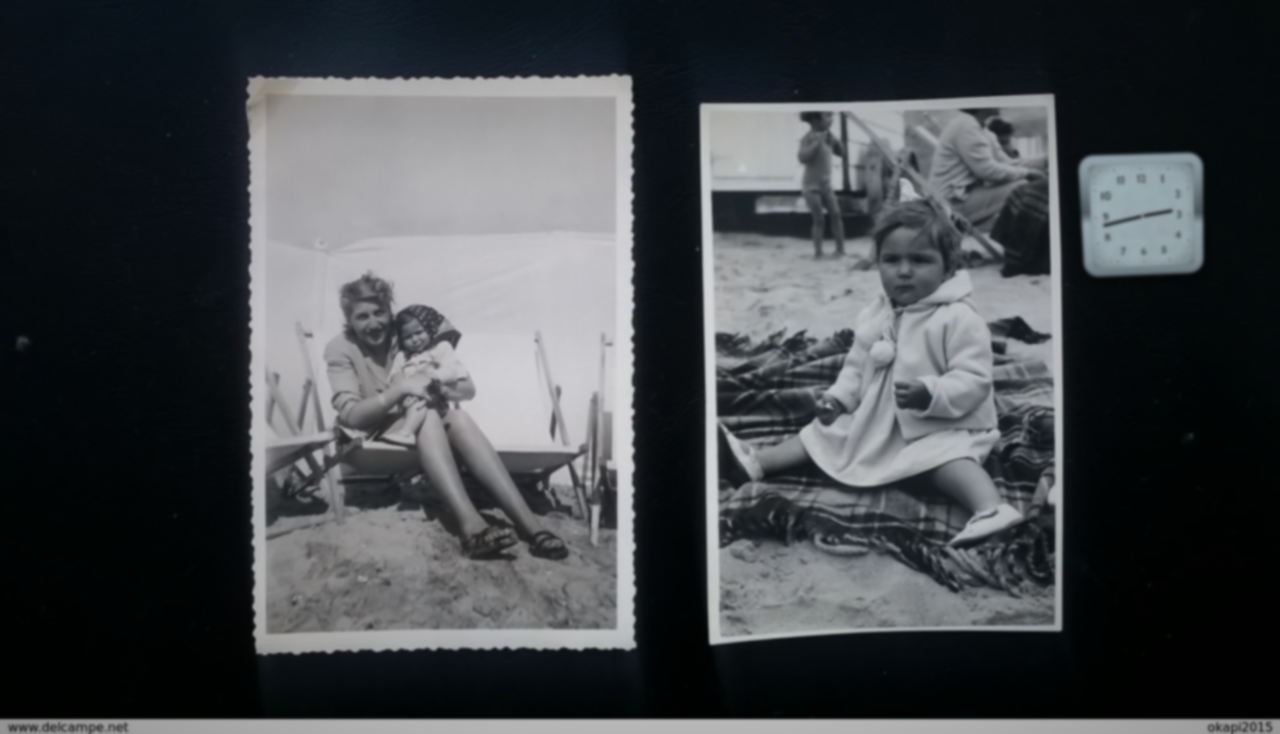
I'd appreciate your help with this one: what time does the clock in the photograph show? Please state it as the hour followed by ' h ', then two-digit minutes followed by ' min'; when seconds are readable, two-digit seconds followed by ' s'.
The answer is 2 h 43 min
